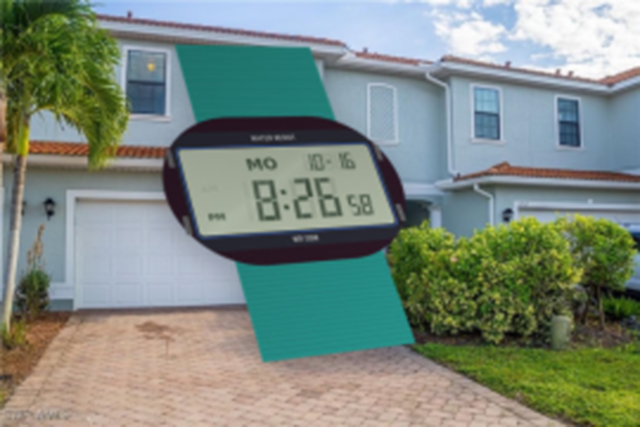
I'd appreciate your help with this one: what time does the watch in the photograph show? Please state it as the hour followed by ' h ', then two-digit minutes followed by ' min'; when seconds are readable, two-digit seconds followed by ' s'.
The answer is 8 h 26 min 58 s
